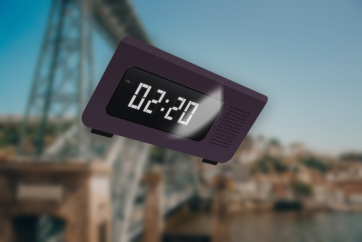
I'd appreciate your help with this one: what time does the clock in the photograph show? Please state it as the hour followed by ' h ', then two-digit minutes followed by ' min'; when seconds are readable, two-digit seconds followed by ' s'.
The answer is 2 h 20 min
